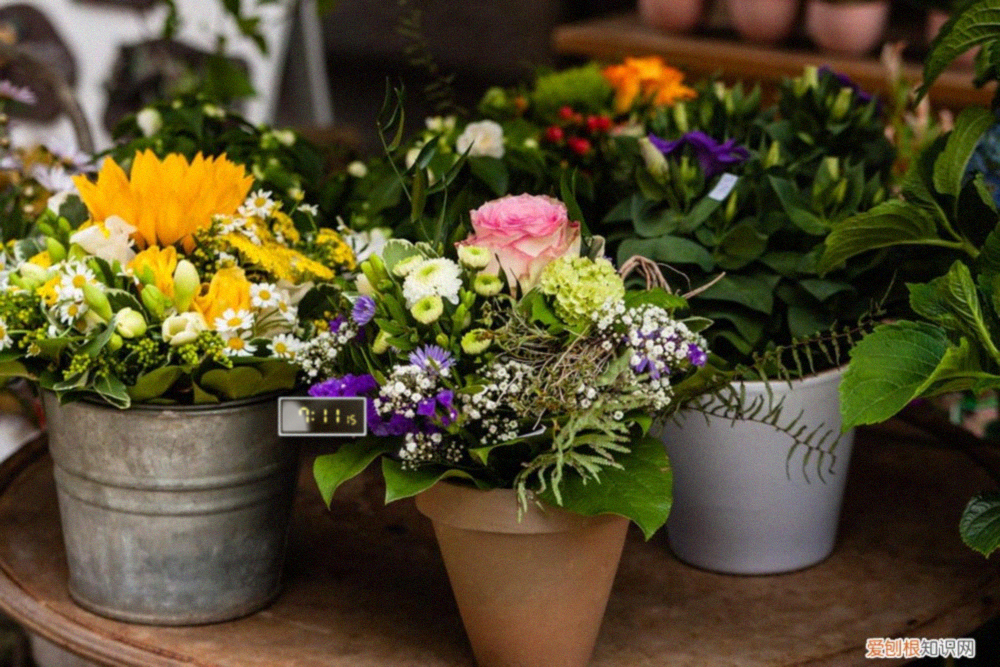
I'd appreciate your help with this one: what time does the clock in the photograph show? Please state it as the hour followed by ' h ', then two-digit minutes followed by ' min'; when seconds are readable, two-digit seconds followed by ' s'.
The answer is 7 h 11 min
